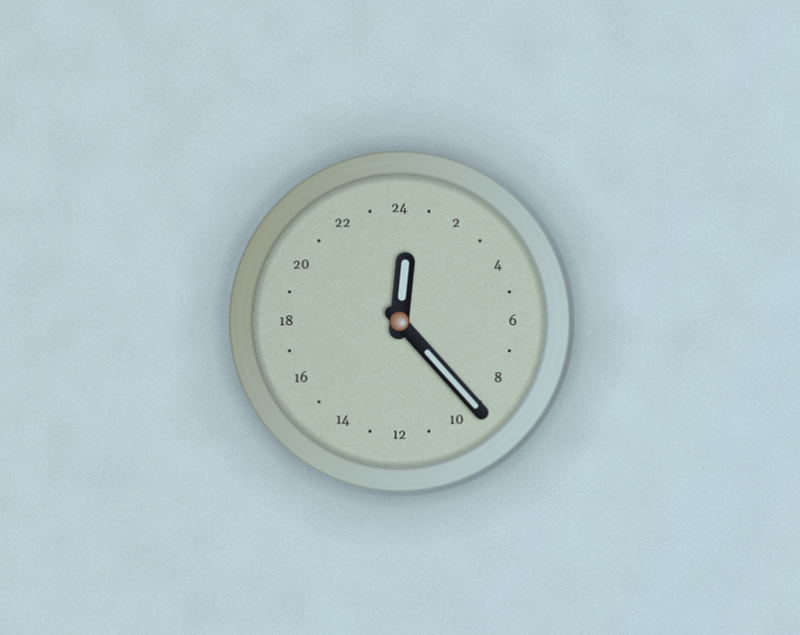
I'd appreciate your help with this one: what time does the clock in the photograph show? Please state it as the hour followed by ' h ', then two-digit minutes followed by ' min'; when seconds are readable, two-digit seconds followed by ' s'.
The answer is 0 h 23 min
